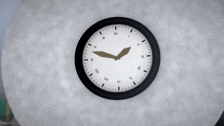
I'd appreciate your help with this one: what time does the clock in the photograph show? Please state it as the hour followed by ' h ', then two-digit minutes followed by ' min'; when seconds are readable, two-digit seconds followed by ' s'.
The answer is 1 h 48 min
